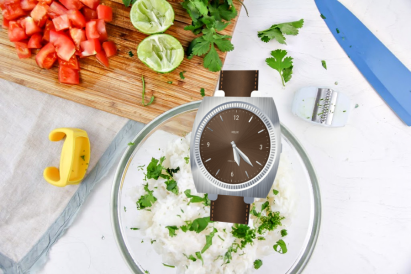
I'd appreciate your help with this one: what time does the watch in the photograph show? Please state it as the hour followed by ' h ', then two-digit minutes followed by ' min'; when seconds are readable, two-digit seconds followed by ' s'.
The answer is 5 h 22 min
